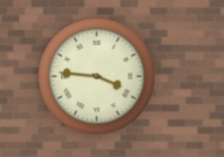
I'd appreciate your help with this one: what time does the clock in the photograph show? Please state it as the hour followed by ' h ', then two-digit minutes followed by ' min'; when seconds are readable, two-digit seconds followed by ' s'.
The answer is 3 h 46 min
